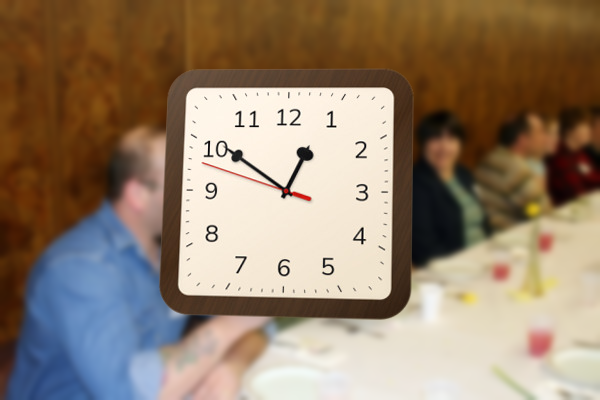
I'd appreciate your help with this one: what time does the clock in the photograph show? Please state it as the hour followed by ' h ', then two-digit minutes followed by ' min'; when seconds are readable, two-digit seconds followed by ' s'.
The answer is 12 h 50 min 48 s
